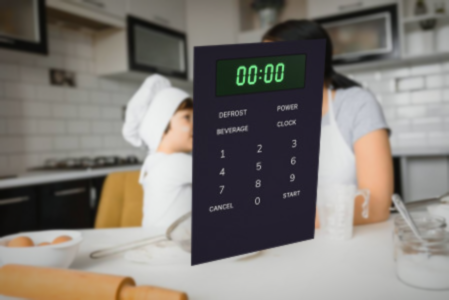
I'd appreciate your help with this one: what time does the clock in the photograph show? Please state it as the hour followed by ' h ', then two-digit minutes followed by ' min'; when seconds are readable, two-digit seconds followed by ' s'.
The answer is 0 h 00 min
